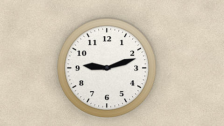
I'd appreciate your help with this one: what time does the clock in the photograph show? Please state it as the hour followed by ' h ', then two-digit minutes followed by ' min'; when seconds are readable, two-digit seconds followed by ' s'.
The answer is 9 h 12 min
